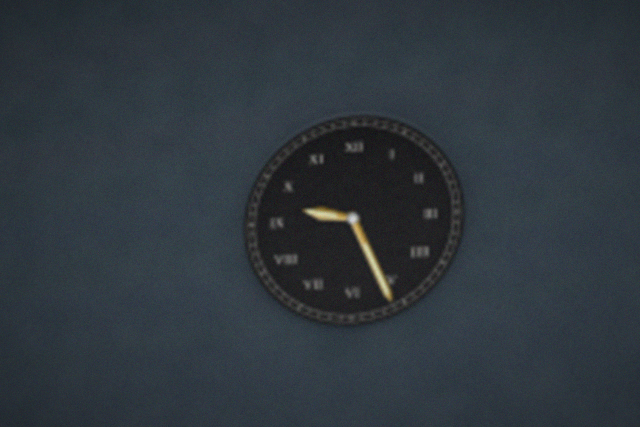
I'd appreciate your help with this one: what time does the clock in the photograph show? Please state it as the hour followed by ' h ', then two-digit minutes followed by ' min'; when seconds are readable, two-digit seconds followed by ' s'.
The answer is 9 h 26 min
